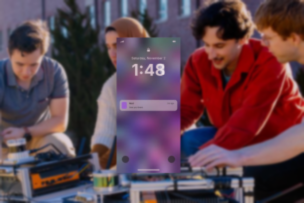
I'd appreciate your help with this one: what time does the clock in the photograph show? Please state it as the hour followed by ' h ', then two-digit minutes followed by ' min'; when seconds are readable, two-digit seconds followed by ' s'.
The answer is 1 h 48 min
